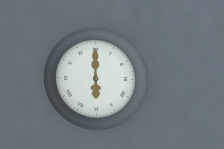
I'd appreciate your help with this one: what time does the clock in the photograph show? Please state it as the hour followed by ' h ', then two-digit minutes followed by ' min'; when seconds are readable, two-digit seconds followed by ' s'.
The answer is 6 h 00 min
